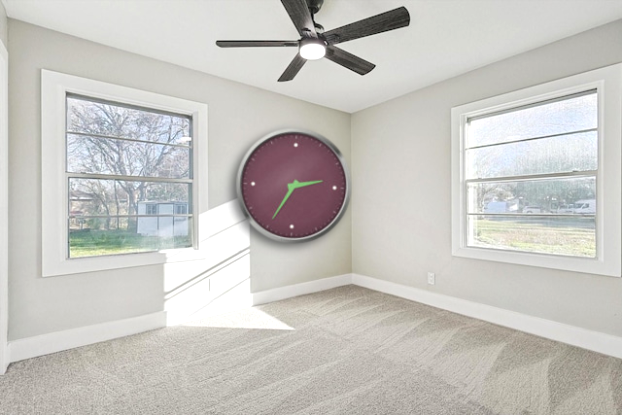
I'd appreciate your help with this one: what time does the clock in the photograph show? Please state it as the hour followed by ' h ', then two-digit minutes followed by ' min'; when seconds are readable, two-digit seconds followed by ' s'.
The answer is 2 h 35 min
